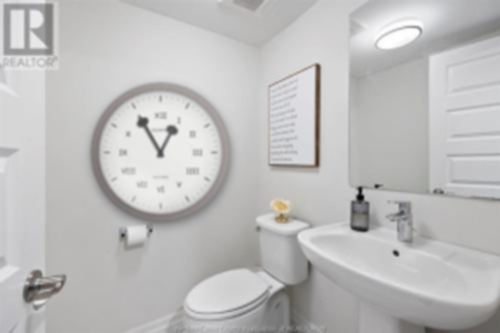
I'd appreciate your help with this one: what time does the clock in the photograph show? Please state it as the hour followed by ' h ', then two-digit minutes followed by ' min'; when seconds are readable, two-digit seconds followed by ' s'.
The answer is 12 h 55 min
